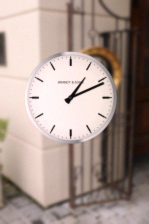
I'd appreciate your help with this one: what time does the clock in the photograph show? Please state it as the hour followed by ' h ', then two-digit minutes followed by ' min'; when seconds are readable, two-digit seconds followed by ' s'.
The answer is 1 h 11 min
